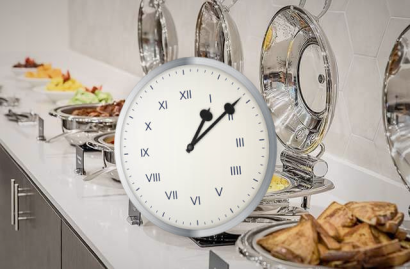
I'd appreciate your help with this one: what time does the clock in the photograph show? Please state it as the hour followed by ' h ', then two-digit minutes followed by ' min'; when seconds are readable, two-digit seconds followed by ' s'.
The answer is 1 h 09 min
